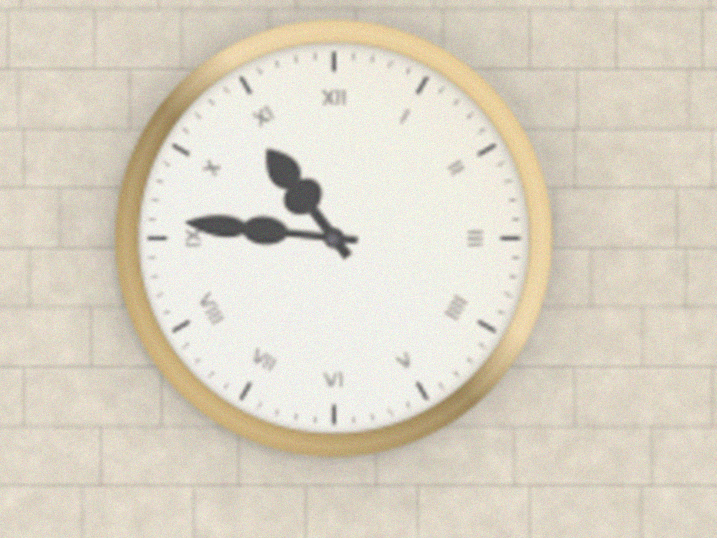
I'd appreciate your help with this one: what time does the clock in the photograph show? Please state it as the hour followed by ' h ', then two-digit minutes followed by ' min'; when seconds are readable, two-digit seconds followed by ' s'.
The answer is 10 h 46 min
